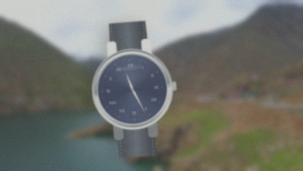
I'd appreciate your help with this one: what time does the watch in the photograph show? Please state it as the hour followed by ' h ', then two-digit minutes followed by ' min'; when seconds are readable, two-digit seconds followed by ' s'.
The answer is 11 h 26 min
